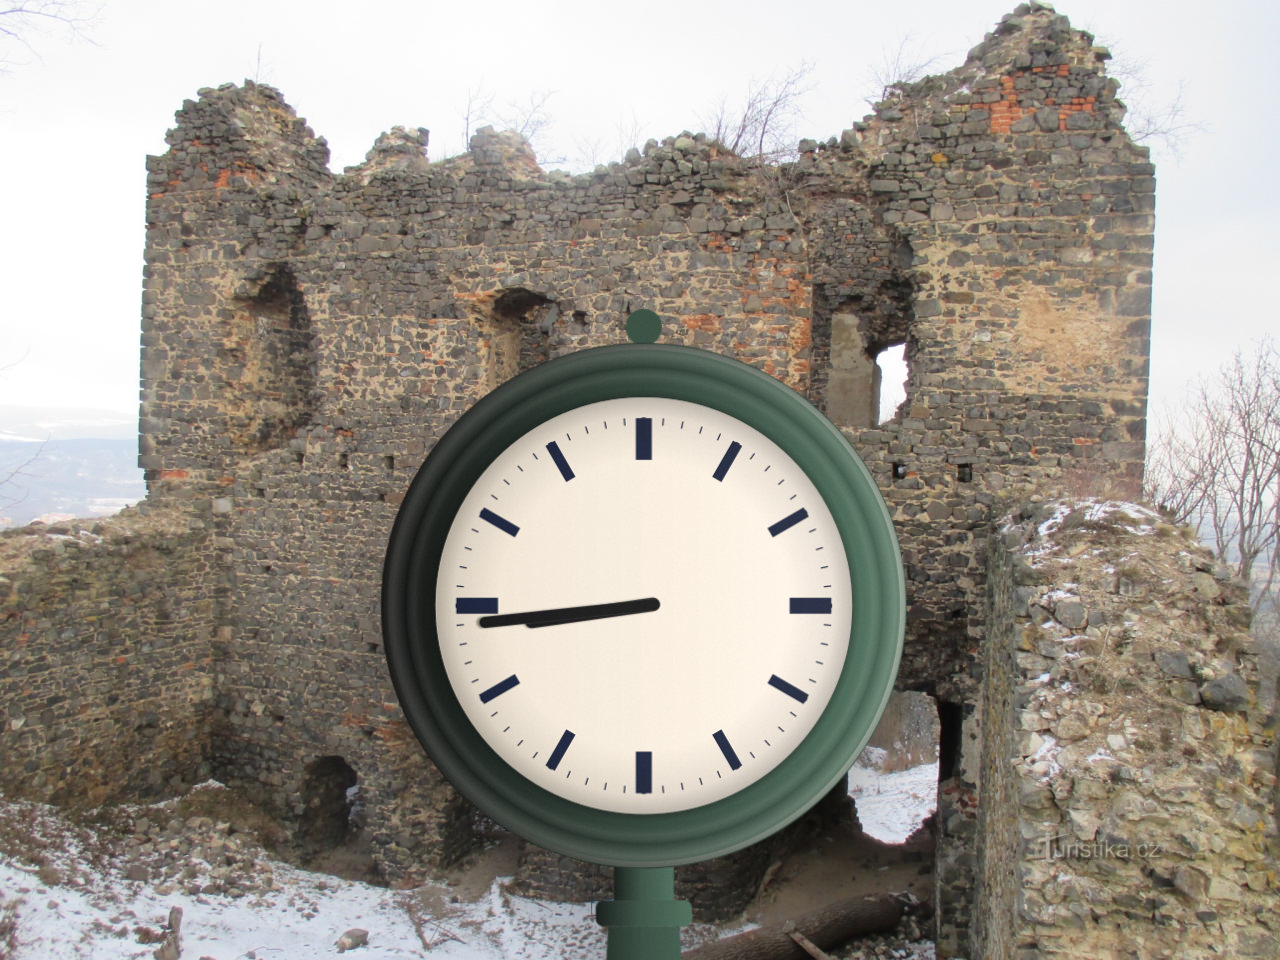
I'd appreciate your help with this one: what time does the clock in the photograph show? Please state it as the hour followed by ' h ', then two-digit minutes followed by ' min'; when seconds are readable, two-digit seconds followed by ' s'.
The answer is 8 h 44 min
